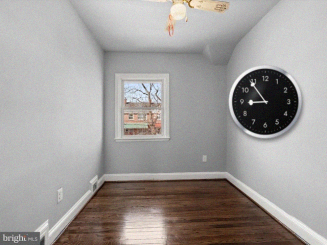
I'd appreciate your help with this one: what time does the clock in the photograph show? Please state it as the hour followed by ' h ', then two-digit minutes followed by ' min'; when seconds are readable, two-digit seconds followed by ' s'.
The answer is 8 h 54 min
